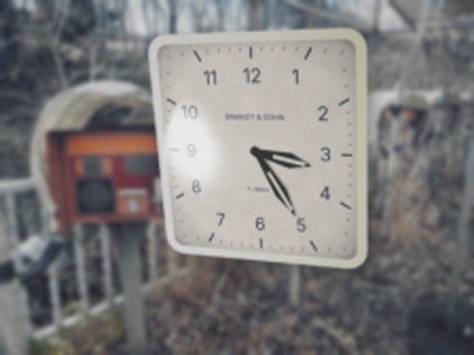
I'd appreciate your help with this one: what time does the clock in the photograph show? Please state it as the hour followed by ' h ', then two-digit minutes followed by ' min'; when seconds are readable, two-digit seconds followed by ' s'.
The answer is 3 h 25 min
